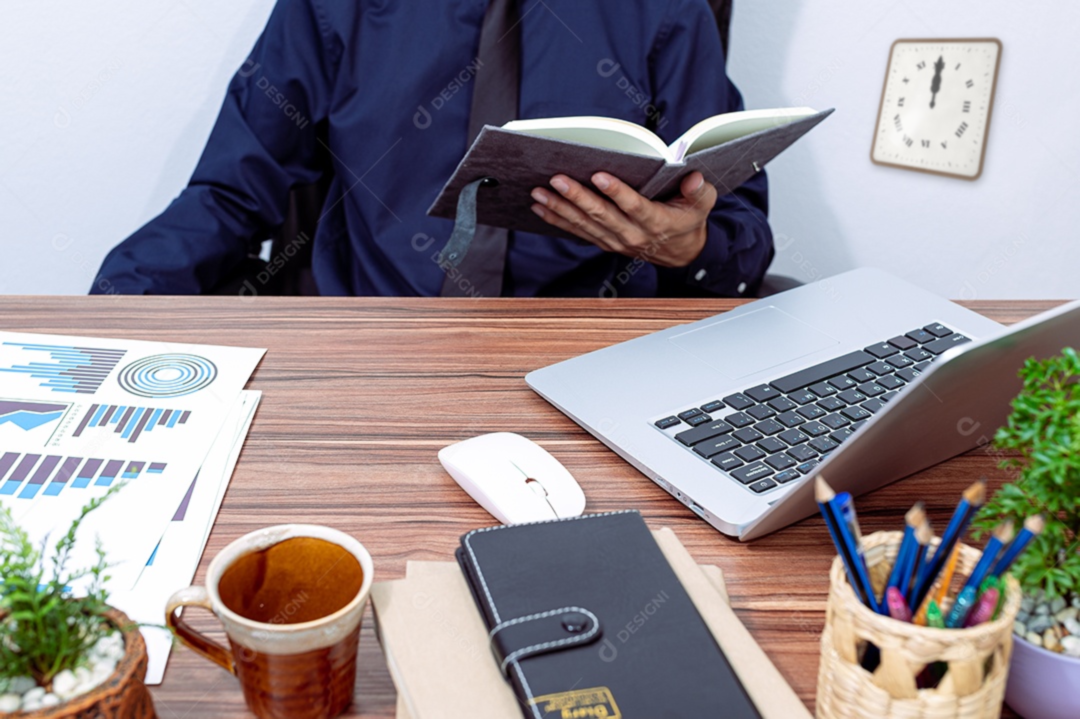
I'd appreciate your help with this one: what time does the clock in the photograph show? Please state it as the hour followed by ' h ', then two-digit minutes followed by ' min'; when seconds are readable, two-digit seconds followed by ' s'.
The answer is 12 h 00 min
